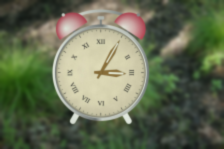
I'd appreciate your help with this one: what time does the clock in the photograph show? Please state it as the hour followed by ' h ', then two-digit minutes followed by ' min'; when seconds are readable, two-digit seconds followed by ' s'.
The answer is 3 h 05 min
